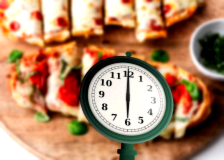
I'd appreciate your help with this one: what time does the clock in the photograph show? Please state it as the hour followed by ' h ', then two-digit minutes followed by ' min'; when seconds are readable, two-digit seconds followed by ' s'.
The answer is 6 h 00 min
